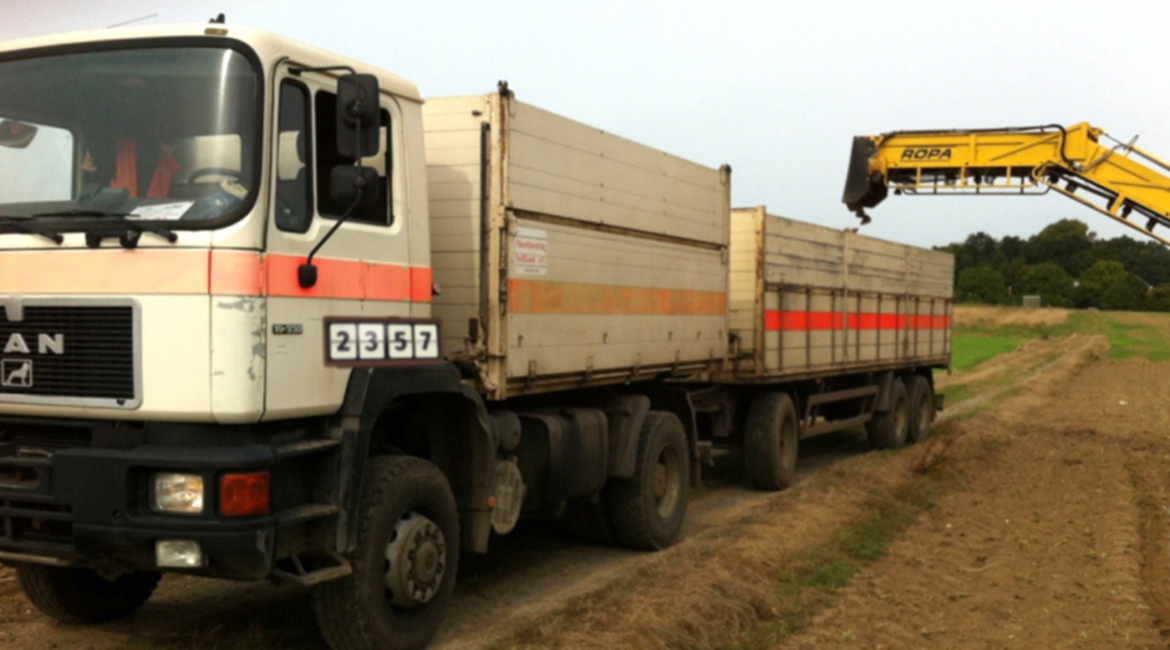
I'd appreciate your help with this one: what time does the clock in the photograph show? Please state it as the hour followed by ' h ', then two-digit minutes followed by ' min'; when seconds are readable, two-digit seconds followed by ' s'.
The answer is 23 h 57 min
